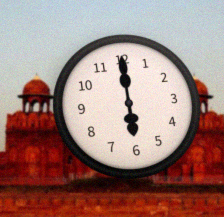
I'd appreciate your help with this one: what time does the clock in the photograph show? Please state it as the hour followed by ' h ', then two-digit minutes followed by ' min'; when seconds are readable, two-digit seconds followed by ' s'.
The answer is 6 h 00 min
